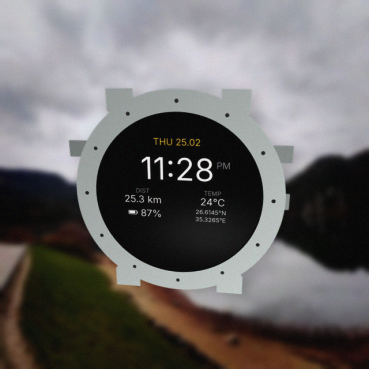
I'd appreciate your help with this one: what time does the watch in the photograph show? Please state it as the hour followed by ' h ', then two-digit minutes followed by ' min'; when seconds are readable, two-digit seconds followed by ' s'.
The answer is 11 h 28 min
